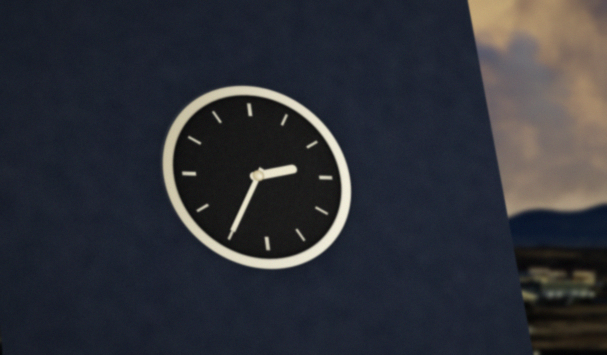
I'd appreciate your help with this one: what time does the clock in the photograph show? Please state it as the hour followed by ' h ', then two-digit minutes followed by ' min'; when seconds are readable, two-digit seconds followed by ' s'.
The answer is 2 h 35 min
